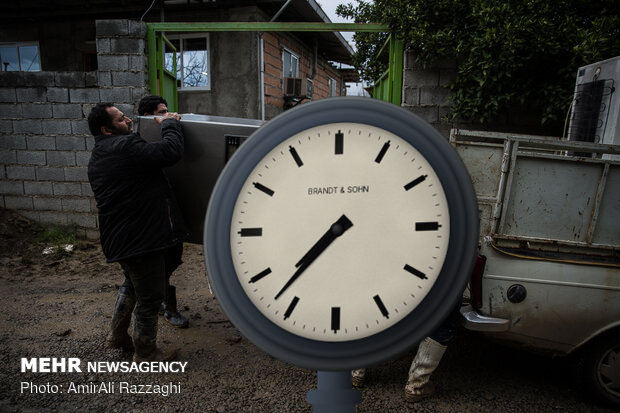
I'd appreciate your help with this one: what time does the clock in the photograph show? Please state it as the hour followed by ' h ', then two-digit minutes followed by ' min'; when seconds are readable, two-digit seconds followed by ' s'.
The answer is 7 h 37 min
